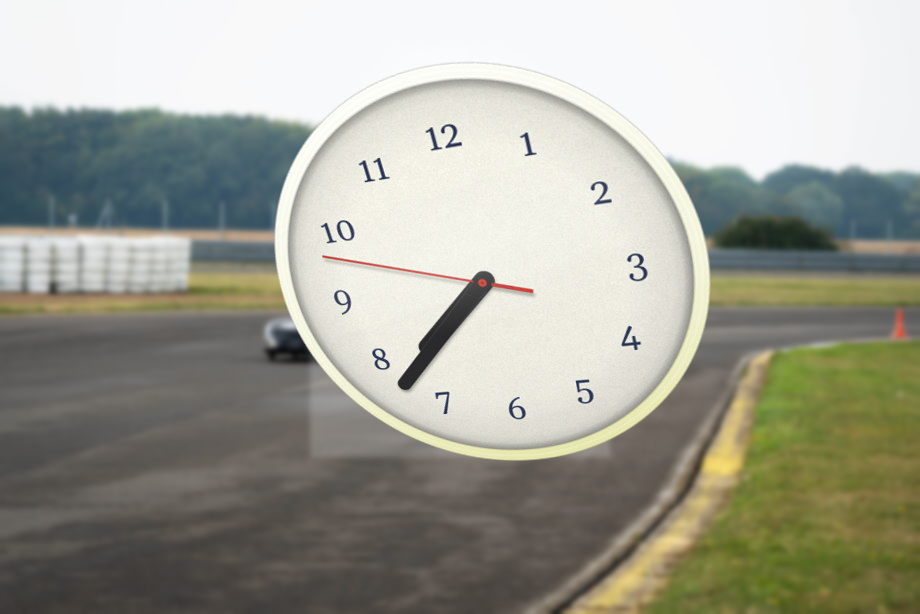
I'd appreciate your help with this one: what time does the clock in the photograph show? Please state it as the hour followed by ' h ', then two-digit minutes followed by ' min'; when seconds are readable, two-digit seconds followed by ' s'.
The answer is 7 h 37 min 48 s
